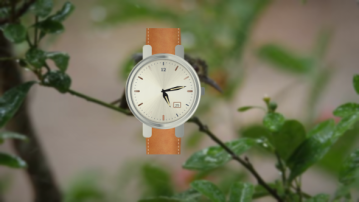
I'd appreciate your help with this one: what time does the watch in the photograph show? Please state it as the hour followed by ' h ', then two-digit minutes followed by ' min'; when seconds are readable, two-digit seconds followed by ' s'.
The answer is 5 h 13 min
